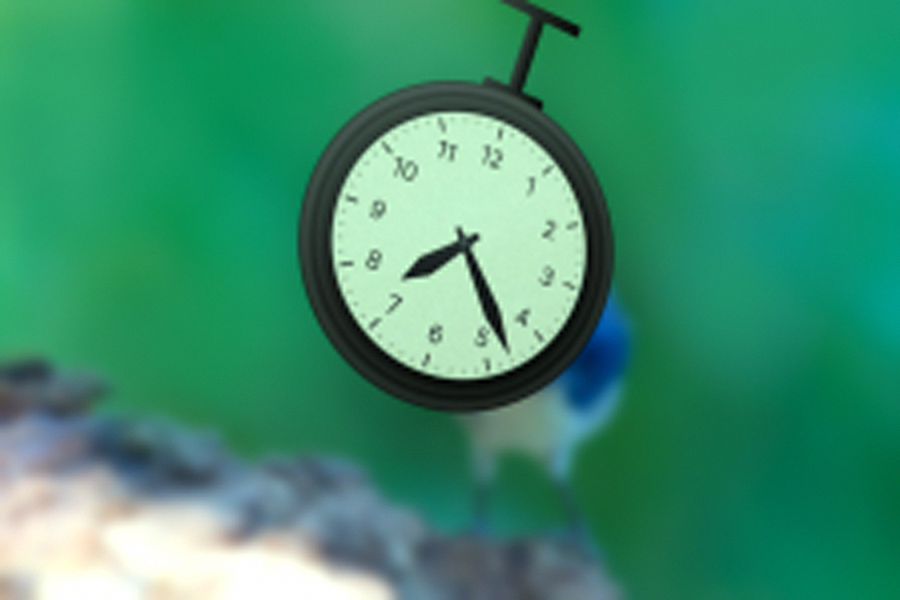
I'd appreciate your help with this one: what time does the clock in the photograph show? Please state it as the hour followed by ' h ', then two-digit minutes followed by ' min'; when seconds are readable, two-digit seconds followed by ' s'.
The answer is 7 h 23 min
